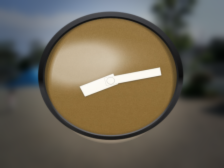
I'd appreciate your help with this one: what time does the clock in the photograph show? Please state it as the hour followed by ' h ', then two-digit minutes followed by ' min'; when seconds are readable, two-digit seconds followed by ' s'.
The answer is 8 h 13 min
